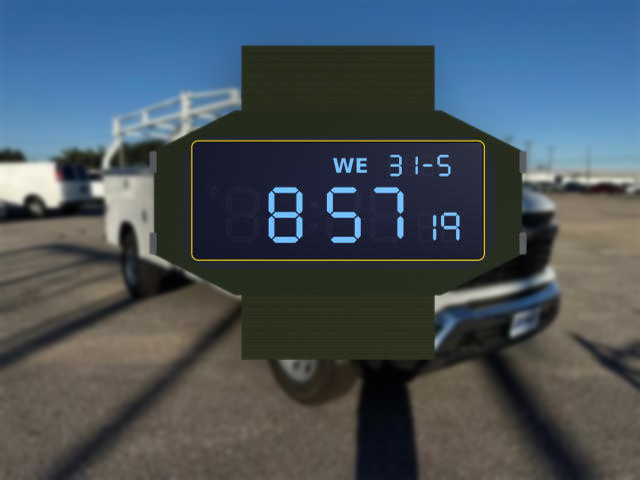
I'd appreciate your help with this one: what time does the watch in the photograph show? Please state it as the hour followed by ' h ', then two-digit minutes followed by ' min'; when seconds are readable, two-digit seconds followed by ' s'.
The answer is 8 h 57 min 19 s
